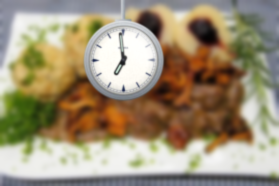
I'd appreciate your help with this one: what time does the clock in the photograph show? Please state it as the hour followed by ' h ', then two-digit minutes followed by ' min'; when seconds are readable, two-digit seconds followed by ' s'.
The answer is 6 h 59 min
